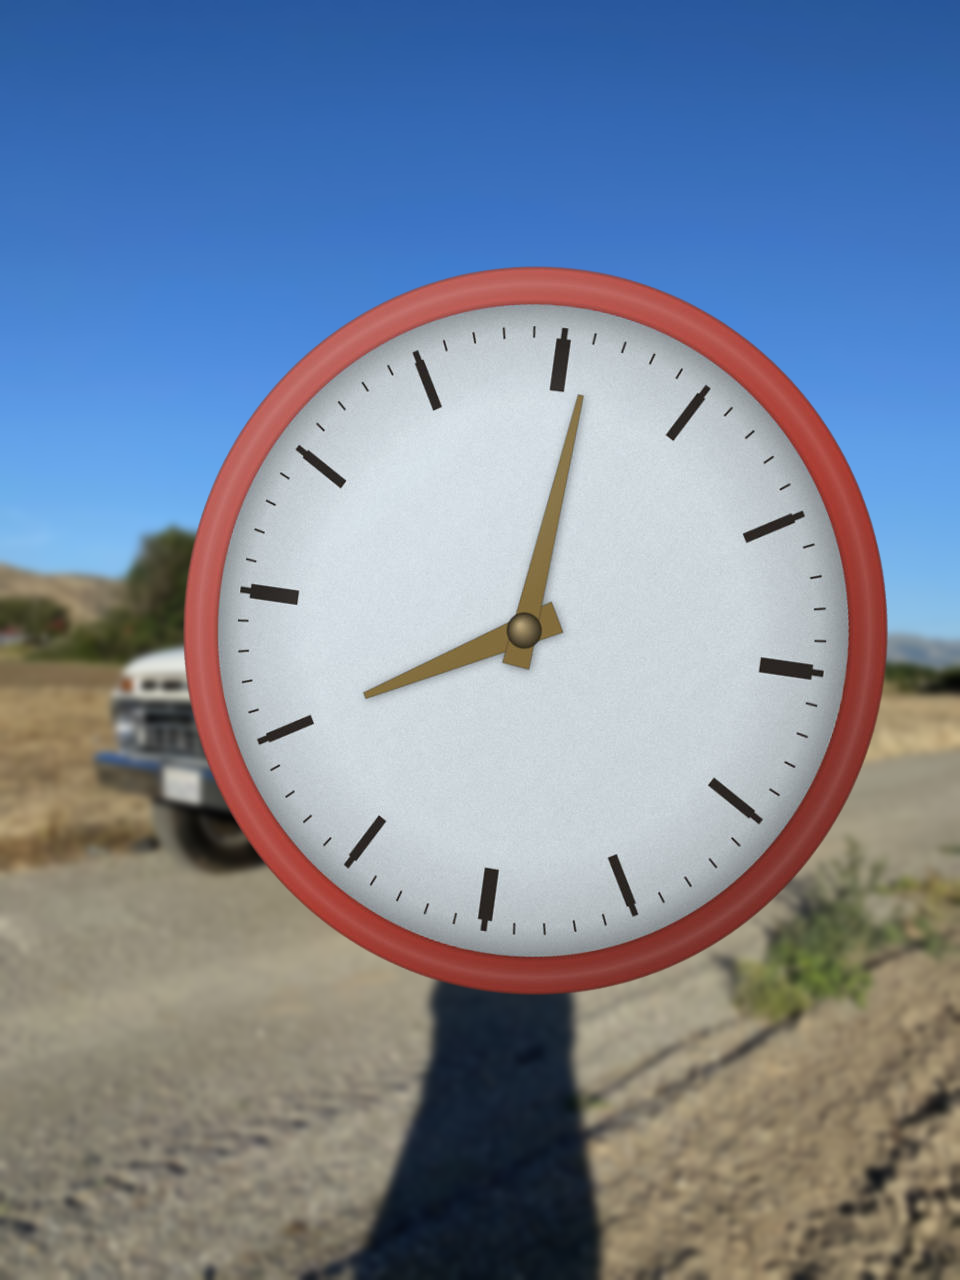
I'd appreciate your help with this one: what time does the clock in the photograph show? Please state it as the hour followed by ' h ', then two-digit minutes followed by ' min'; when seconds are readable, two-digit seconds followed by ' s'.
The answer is 8 h 01 min
